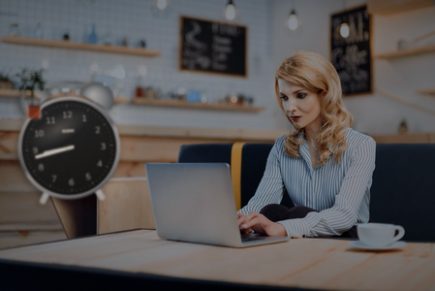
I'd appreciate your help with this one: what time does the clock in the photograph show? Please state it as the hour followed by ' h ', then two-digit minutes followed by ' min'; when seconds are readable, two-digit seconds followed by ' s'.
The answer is 8 h 43 min
